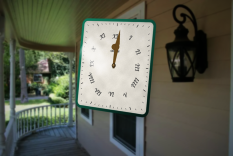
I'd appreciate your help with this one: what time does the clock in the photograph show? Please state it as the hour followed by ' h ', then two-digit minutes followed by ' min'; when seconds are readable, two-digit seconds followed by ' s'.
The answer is 12 h 01 min
